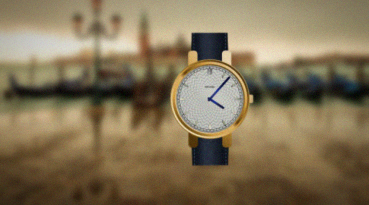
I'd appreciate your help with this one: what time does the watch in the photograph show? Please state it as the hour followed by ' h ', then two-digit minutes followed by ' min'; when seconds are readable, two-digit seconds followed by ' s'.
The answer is 4 h 07 min
